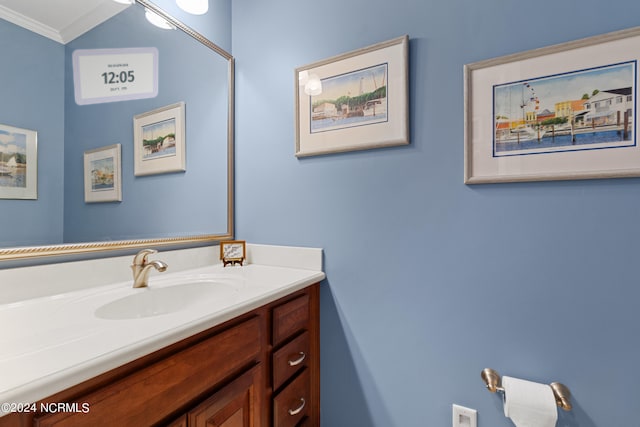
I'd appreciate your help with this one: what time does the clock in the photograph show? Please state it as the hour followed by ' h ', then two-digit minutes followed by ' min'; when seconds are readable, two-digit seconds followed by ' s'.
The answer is 12 h 05 min
